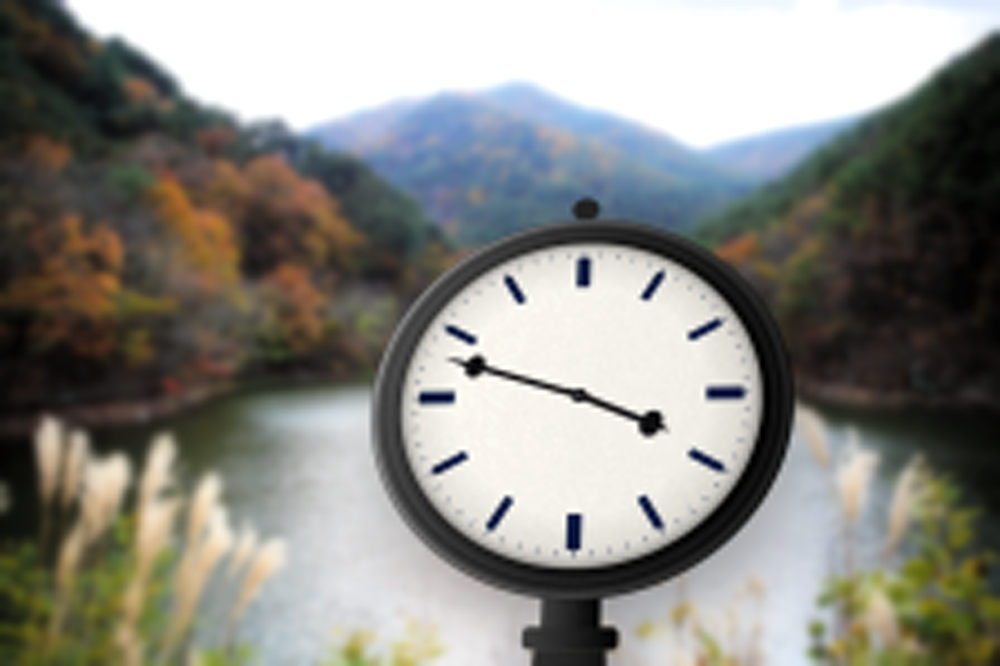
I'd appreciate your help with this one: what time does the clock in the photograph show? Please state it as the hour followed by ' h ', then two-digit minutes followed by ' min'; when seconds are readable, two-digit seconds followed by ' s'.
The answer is 3 h 48 min
